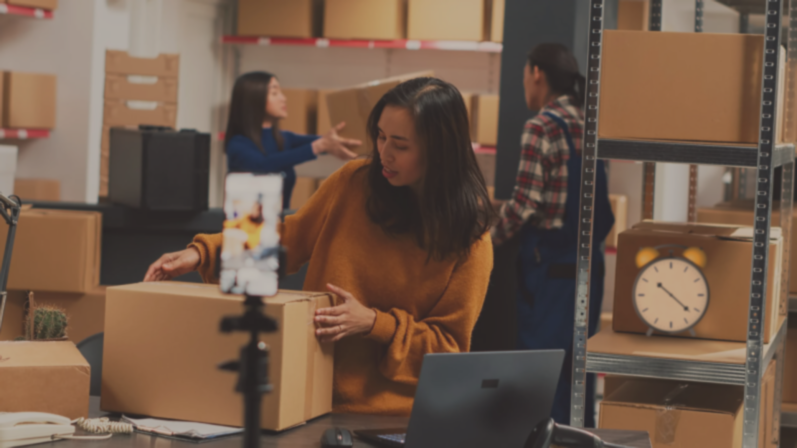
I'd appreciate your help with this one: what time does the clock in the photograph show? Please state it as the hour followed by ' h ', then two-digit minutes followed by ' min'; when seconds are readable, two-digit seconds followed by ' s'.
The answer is 10 h 22 min
